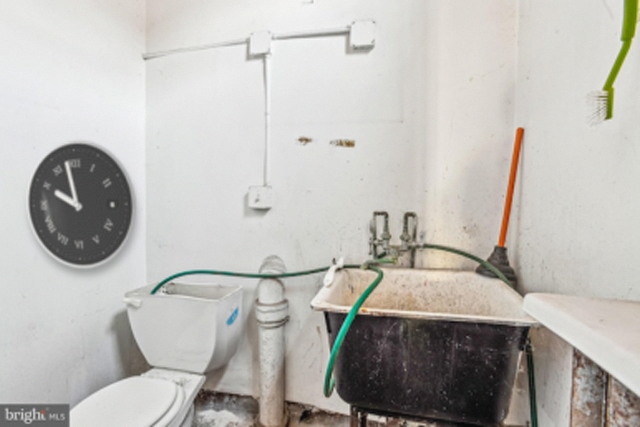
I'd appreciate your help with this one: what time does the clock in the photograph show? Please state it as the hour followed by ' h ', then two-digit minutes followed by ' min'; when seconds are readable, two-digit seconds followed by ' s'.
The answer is 9 h 58 min
